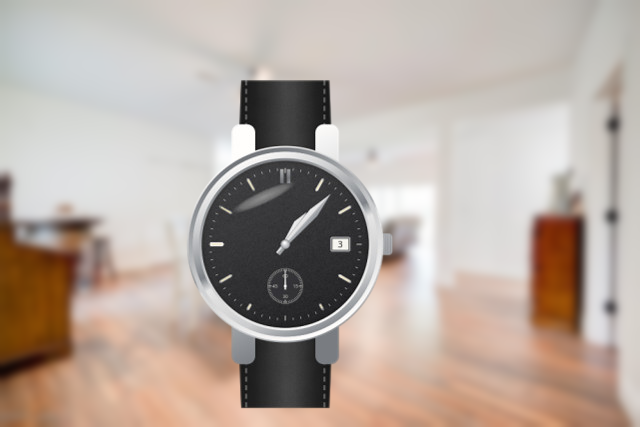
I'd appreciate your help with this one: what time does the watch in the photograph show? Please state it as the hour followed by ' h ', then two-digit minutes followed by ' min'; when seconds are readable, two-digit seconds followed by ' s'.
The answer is 1 h 07 min
